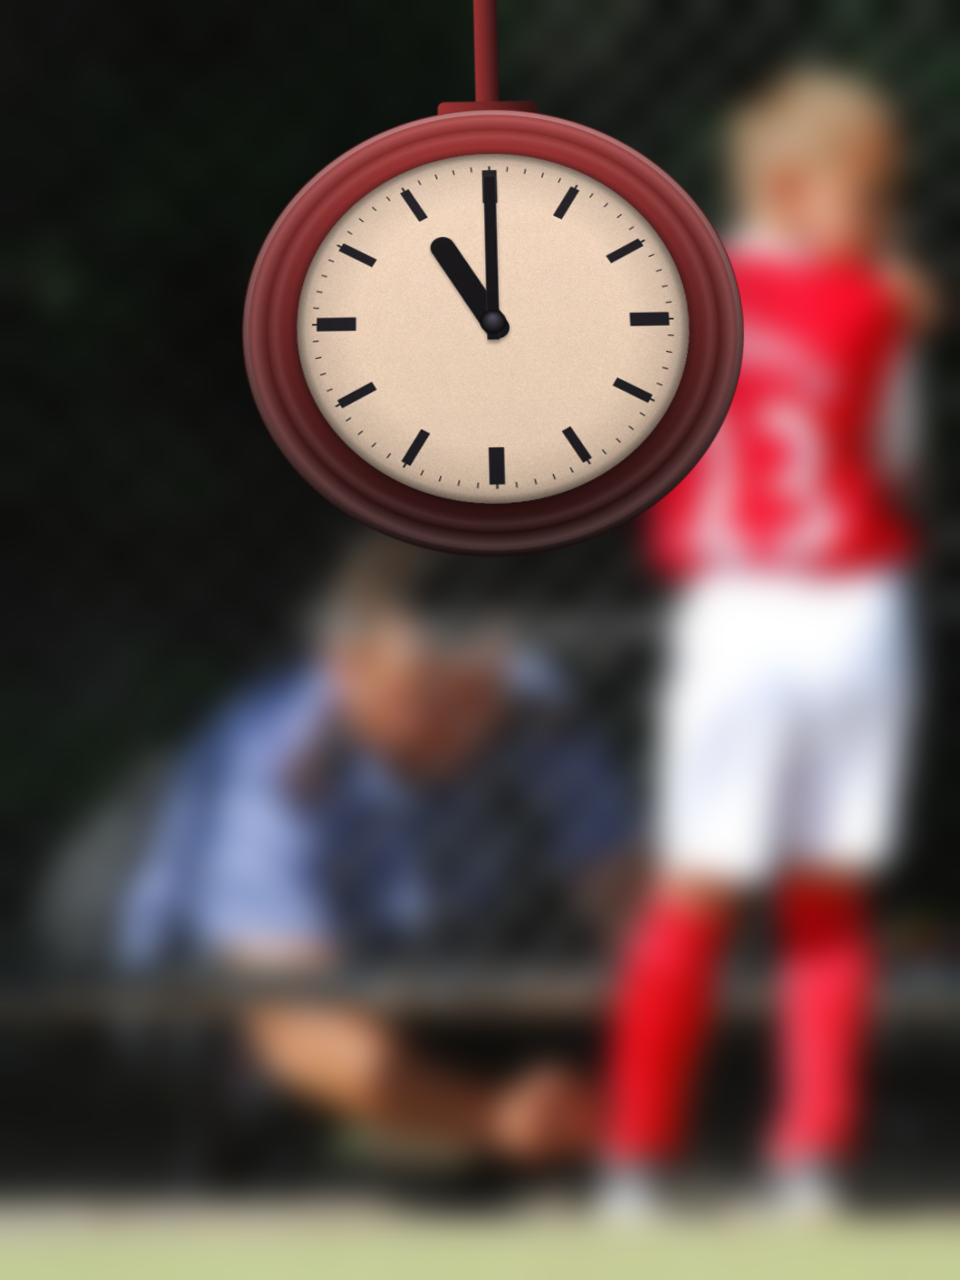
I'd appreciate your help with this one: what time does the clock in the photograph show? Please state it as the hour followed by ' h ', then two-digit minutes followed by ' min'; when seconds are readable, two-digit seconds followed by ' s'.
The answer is 11 h 00 min
